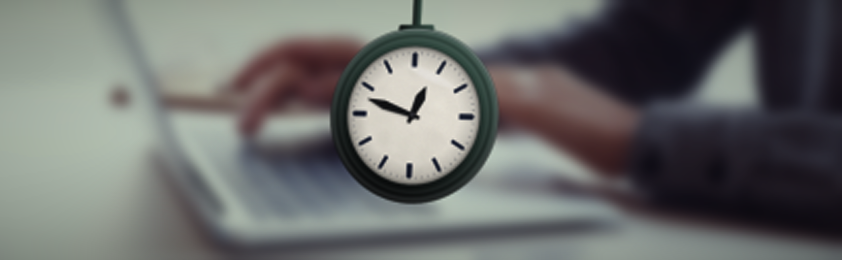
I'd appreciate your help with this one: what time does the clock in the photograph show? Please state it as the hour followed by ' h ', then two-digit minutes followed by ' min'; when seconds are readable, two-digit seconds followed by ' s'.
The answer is 12 h 48 min
